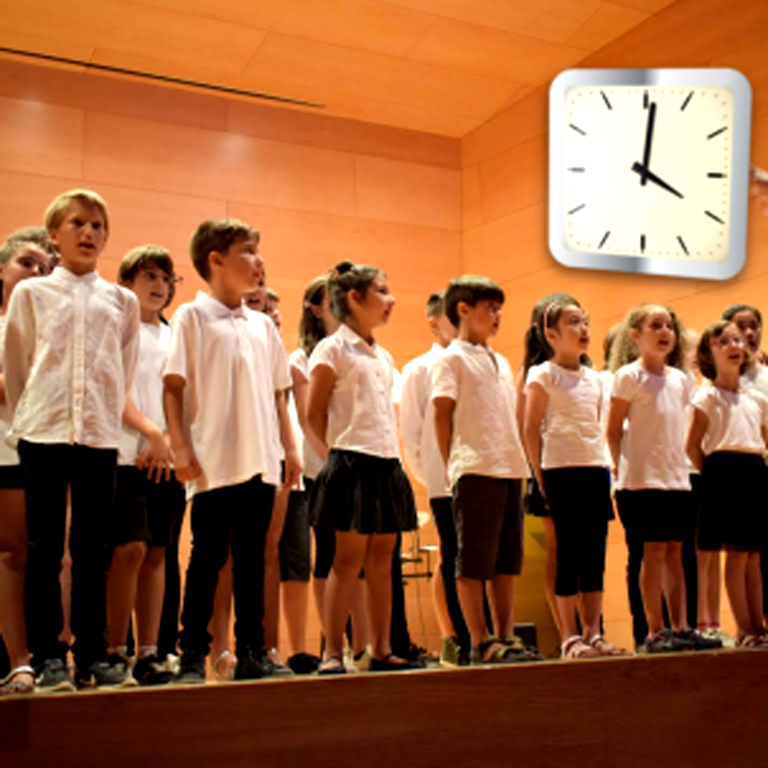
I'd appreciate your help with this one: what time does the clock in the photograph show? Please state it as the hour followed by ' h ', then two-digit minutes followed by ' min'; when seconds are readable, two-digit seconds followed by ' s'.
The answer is 4 h 01 min
